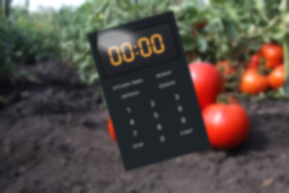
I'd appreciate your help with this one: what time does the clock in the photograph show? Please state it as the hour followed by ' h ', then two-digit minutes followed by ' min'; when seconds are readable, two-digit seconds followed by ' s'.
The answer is 0 h 00 min
